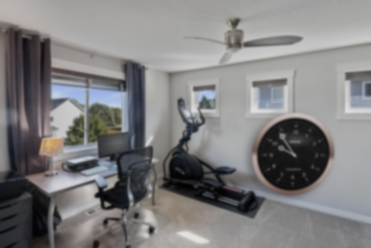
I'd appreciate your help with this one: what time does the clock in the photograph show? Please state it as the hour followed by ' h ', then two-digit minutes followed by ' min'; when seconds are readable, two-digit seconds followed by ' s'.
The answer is 9 h 54 min
